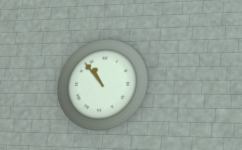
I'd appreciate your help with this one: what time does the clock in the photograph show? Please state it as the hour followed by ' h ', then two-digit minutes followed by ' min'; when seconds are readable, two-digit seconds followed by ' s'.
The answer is 10 h 53 min
